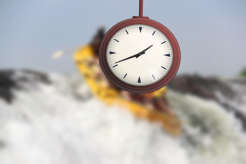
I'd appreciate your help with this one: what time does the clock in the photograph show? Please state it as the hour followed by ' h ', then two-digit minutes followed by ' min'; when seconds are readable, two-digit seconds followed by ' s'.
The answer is 1 h 41 min
